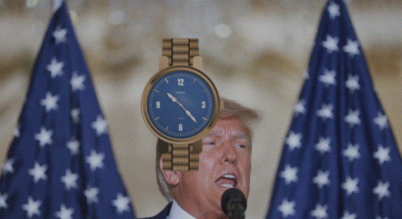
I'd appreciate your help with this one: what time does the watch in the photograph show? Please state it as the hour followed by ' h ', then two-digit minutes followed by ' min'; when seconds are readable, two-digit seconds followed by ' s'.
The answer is 10 h 23 min
